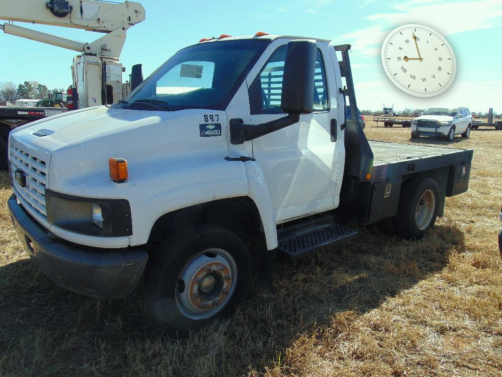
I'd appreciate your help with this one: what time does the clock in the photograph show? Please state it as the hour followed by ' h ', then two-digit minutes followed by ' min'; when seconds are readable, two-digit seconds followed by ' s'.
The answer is 8 h 59 min
